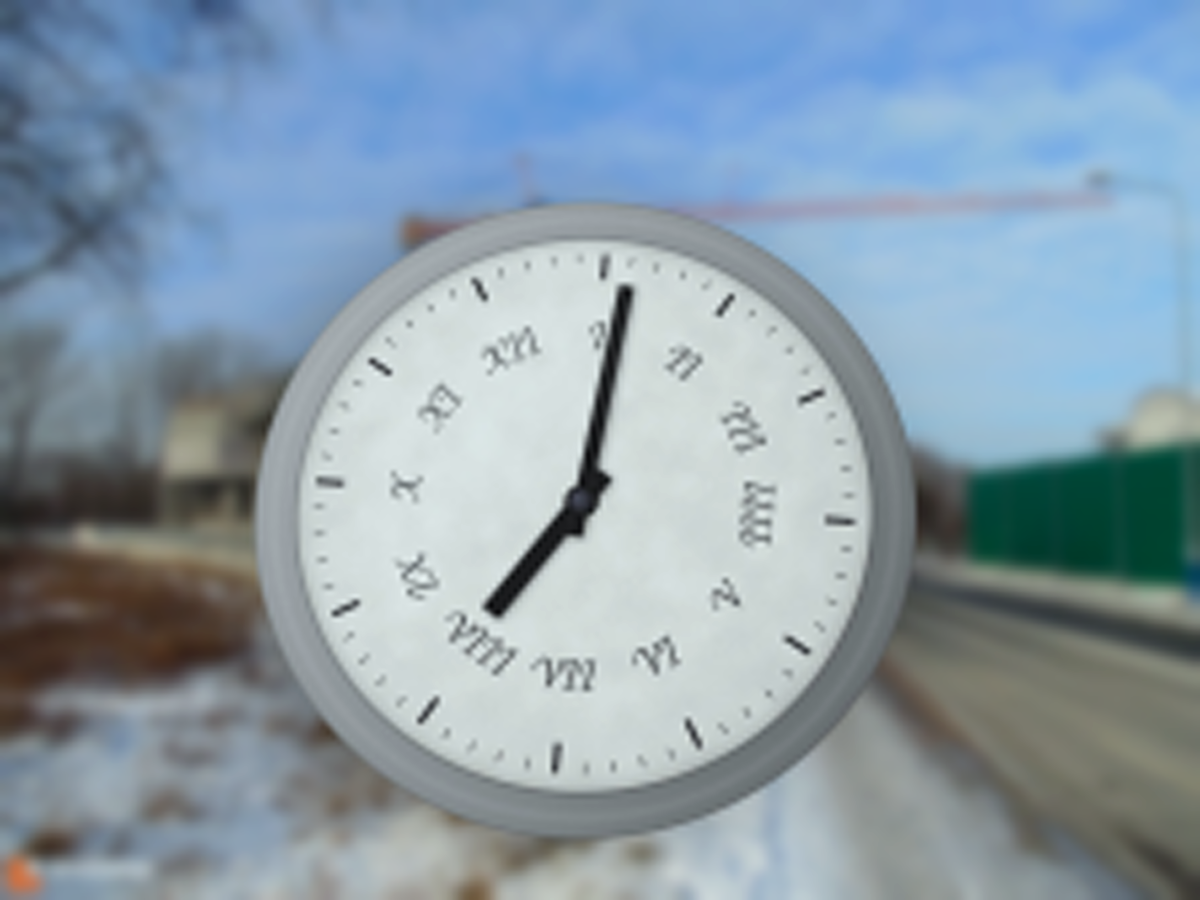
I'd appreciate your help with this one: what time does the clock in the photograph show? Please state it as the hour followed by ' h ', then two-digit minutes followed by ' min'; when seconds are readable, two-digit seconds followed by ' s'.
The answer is 8 h 06 min
